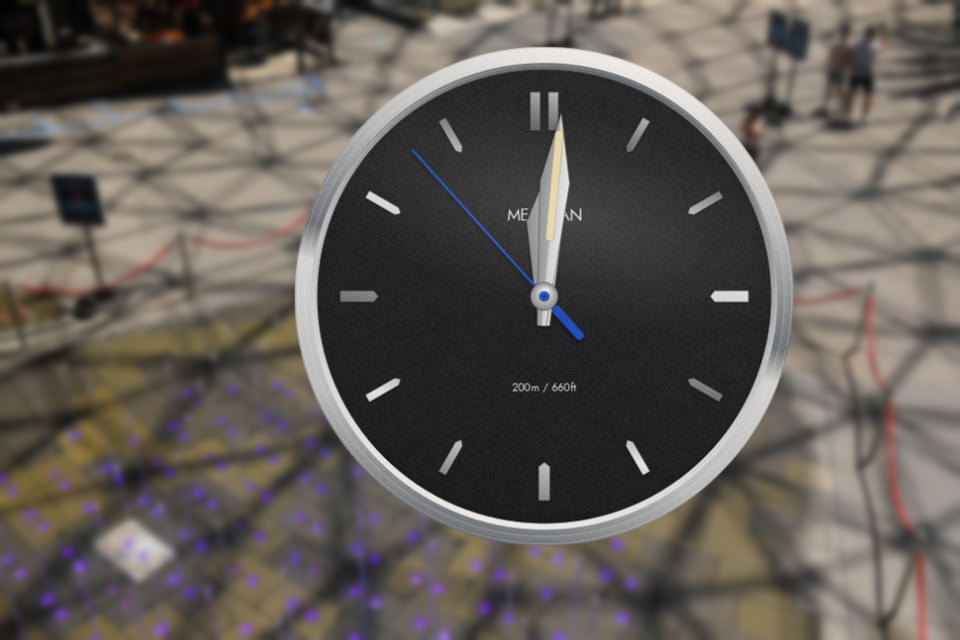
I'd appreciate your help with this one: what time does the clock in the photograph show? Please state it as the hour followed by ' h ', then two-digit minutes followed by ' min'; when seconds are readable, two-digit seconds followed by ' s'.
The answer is 12 h 00 min 53 s
